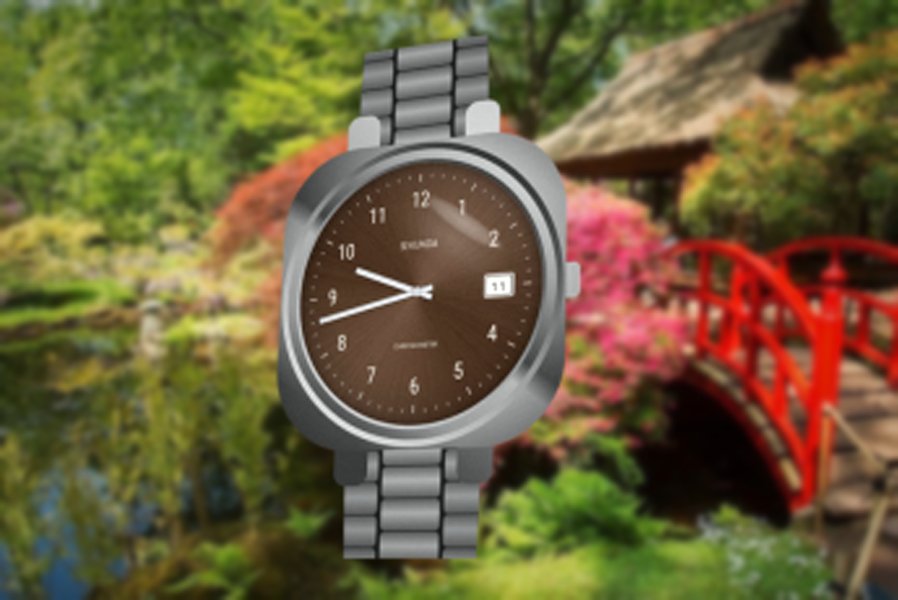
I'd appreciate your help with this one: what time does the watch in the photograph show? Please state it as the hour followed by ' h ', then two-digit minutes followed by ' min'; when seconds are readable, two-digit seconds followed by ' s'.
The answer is 9 h 43 min
